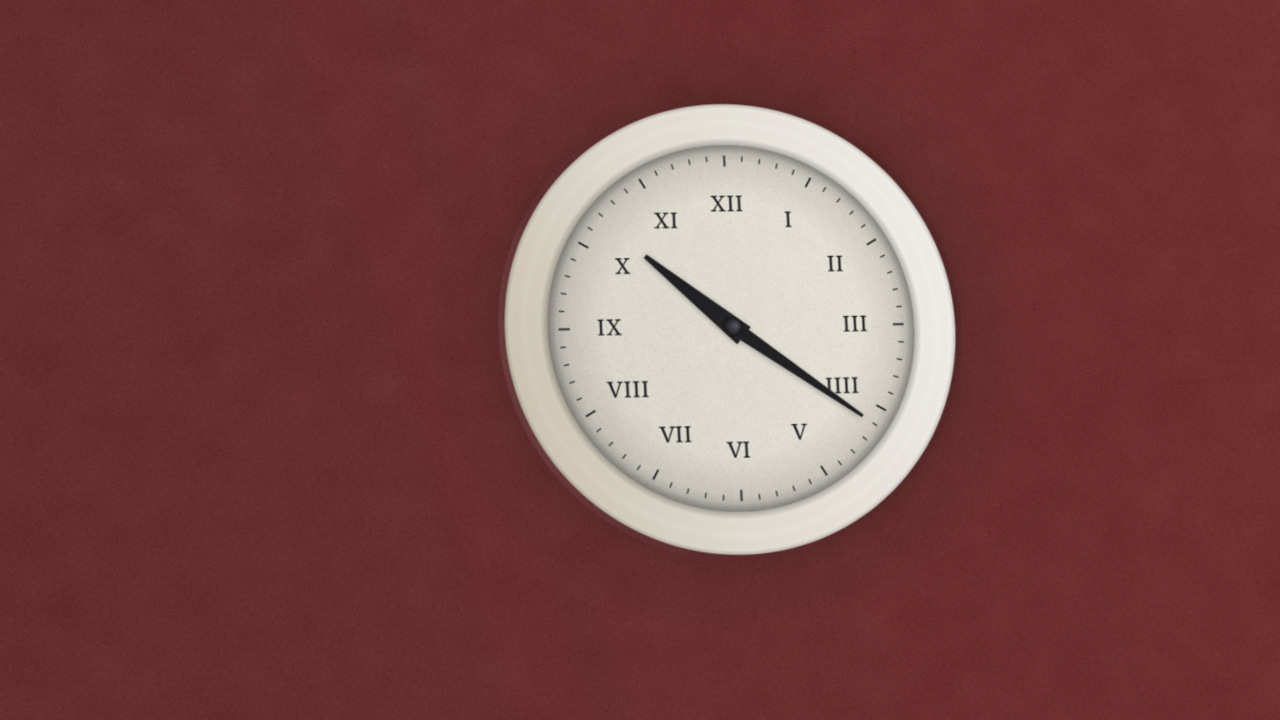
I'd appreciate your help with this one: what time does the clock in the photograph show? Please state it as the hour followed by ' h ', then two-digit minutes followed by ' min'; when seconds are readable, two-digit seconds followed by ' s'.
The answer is 10 h 21 min
